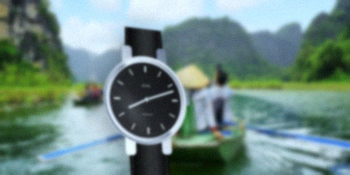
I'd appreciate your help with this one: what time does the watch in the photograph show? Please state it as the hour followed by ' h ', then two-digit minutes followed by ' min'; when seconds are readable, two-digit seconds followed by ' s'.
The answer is 8 h 12 min
